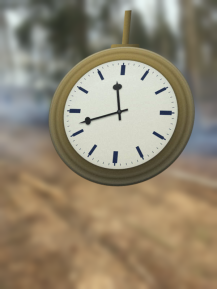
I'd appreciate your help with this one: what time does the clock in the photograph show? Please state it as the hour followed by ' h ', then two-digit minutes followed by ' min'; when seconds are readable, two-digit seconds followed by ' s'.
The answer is 11 h 42 min
